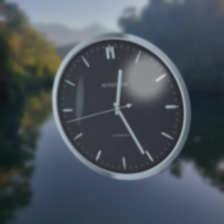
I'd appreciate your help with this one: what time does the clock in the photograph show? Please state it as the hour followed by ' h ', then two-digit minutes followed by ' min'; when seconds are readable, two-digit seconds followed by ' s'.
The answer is 12 h 25 min 43 s
